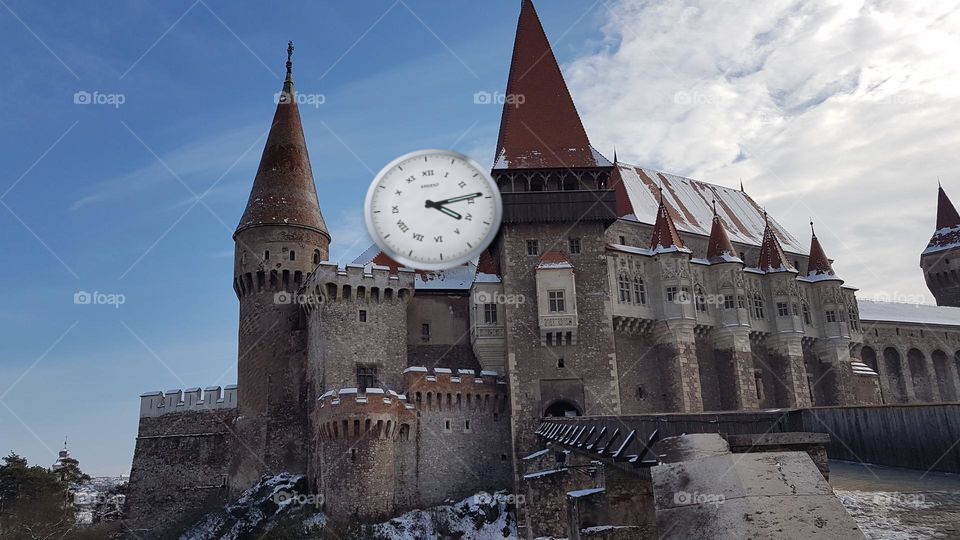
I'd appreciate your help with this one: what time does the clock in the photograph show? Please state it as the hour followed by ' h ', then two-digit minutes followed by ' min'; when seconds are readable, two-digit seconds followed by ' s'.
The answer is 4 h 14 min
